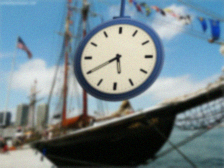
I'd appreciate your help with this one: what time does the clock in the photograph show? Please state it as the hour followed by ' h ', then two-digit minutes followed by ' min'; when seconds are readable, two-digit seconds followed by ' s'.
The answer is 5 h 40 min
